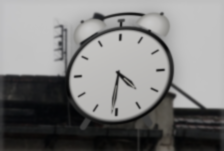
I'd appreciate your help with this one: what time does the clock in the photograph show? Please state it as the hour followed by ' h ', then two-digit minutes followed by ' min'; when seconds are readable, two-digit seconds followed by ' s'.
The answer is 4 h 31 min
